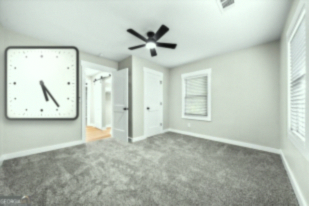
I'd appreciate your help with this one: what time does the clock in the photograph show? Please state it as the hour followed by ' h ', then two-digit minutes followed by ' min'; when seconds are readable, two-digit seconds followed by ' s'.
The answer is 5 h 24 min
